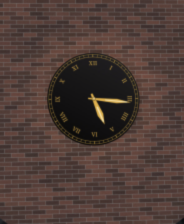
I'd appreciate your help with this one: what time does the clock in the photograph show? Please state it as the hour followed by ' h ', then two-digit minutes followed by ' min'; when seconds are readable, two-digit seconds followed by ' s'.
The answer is 5 h 16 min
